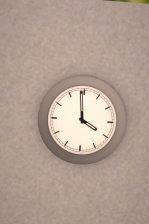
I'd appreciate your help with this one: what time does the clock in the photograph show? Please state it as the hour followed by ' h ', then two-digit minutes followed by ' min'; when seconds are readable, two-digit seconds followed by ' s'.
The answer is 3 h 59 min
